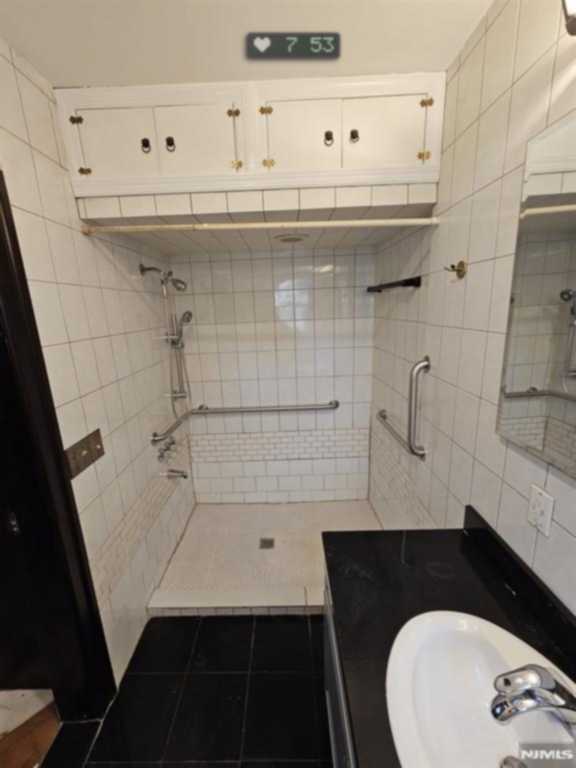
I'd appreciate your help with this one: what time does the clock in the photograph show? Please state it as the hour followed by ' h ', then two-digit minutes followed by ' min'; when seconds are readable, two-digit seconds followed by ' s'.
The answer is 7 h 53 min
